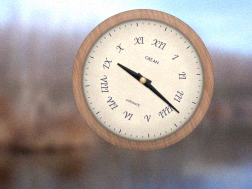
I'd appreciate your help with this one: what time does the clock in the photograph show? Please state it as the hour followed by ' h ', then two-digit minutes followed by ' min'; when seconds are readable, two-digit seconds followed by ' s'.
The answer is 9 h 18 min
